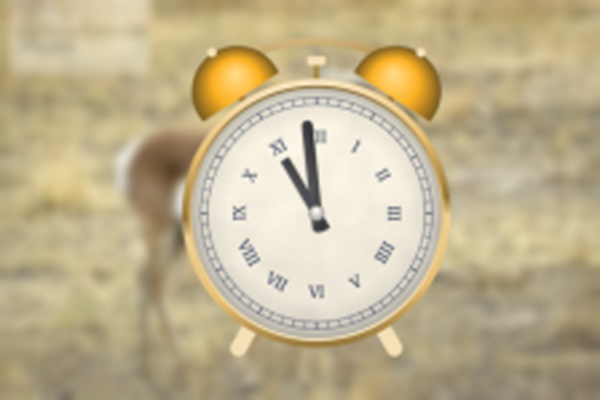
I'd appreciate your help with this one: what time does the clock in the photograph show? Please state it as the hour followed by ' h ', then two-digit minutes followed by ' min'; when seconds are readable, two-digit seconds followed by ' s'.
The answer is 10 h 59 min
